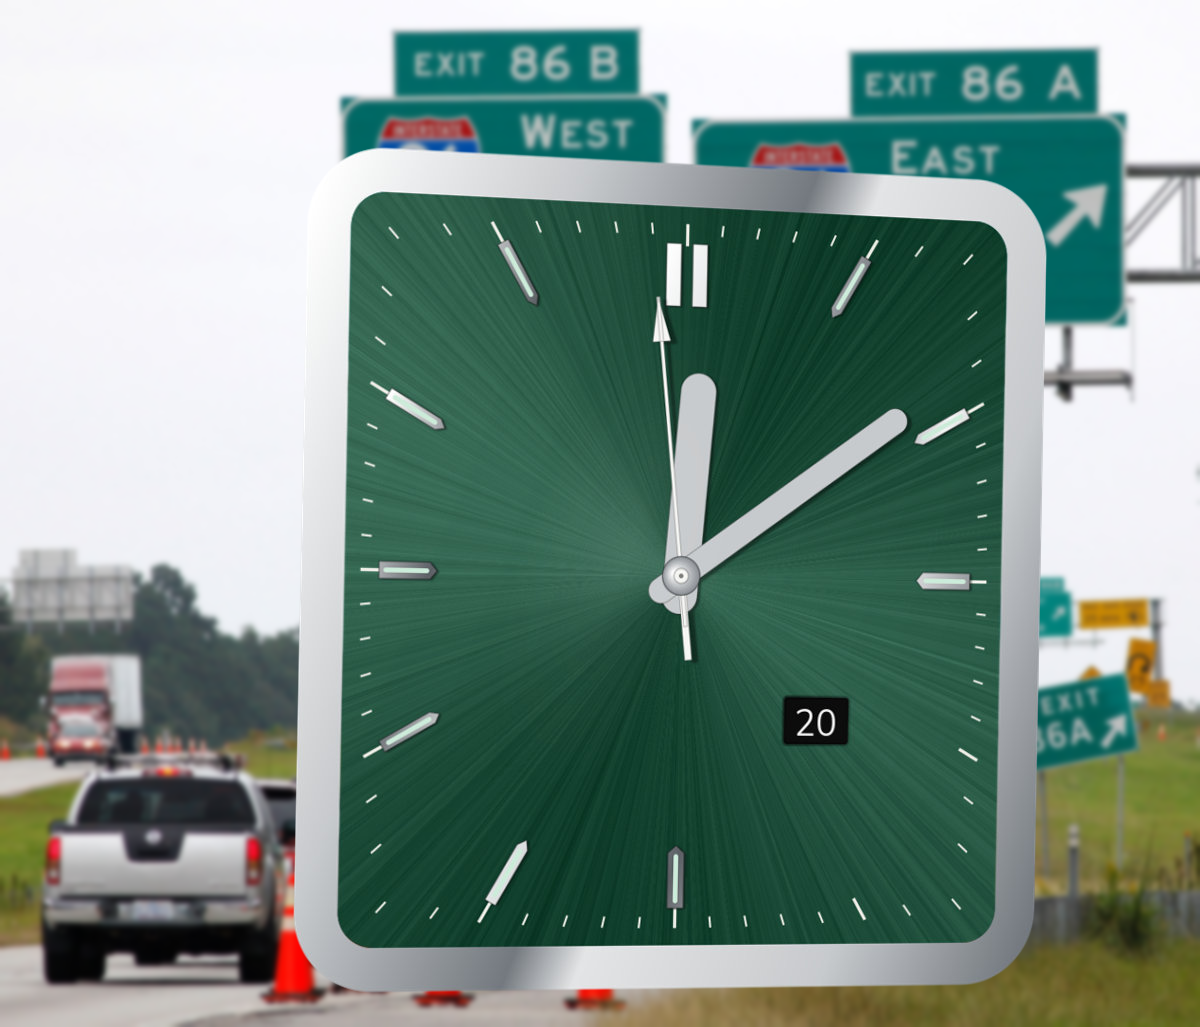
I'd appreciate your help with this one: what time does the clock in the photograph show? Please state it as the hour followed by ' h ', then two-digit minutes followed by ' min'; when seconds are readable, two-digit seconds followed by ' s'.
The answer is 12 h 08 min 59 s
